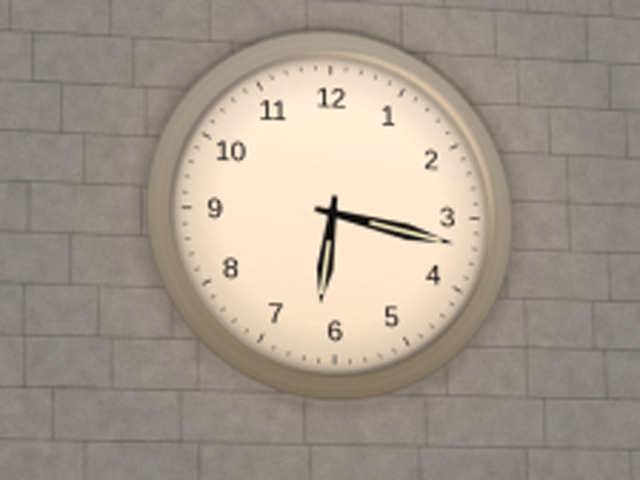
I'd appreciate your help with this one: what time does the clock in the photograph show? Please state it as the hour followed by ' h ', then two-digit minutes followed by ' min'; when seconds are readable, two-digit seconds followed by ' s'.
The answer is 6 h 17 min
